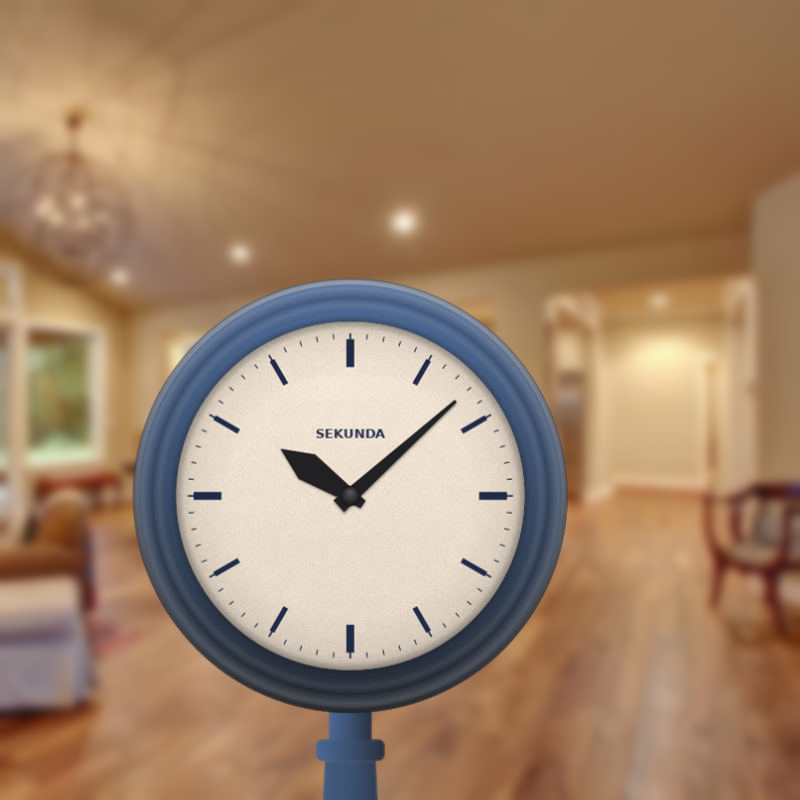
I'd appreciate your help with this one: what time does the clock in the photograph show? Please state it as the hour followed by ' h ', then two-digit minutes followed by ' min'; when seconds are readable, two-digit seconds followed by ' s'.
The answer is 10 h 08 min
